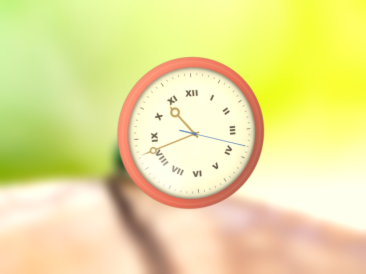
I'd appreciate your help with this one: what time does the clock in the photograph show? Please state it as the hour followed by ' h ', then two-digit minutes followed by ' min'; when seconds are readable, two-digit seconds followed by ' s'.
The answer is 10 h 42 min 18 s
